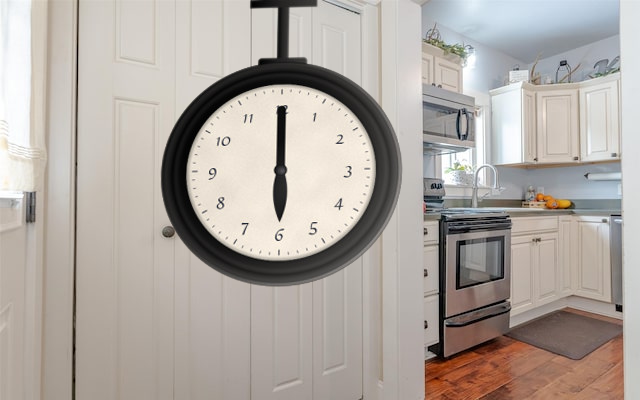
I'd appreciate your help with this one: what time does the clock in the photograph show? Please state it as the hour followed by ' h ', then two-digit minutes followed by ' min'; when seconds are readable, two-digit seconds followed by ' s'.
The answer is 6 h 00 min
